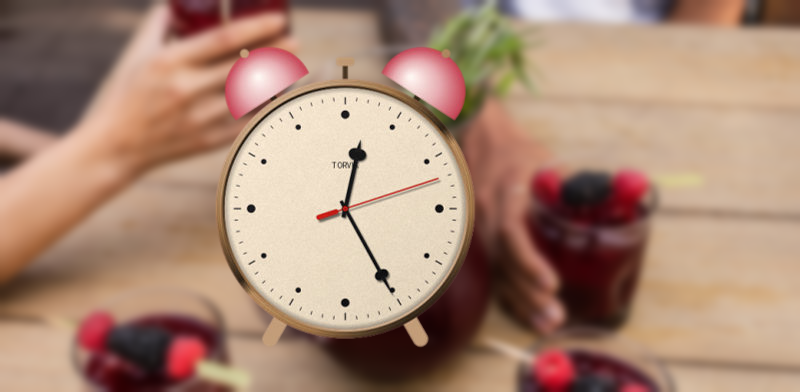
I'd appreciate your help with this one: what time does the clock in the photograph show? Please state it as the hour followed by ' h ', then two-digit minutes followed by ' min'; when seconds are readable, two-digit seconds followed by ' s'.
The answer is 12 h 25 min 12 s
